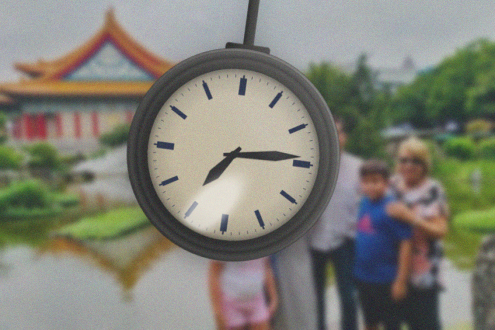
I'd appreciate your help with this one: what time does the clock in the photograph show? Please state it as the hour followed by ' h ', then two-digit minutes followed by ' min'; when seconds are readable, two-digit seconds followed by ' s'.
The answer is 7 h 14 min
